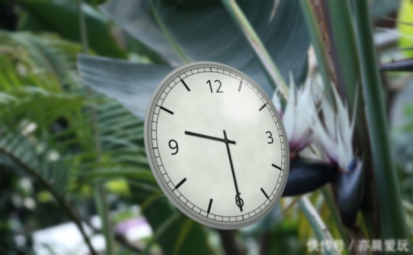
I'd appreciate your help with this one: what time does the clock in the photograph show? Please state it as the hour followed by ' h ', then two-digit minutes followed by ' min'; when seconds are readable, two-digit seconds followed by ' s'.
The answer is 9 h 30 min
